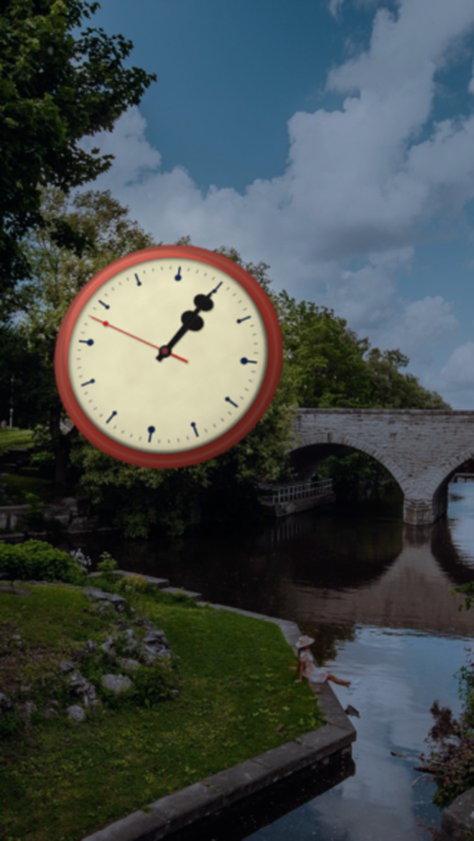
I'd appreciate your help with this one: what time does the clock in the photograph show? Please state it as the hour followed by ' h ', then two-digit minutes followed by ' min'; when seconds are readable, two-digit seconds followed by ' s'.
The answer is 1 h 04 min 48 s
